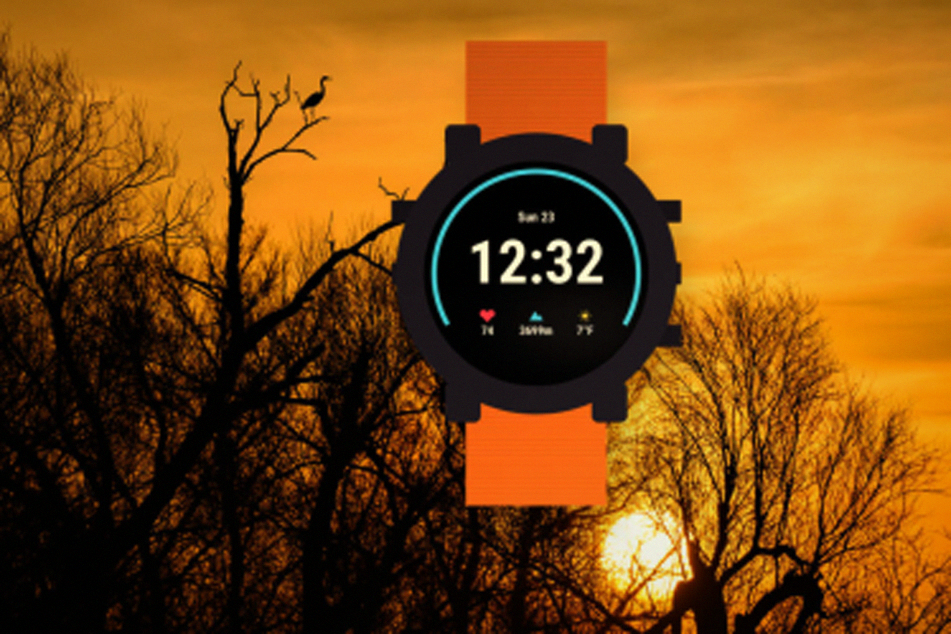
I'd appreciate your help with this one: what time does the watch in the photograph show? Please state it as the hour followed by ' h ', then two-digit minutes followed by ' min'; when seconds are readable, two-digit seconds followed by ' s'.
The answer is 12 h 32 min
